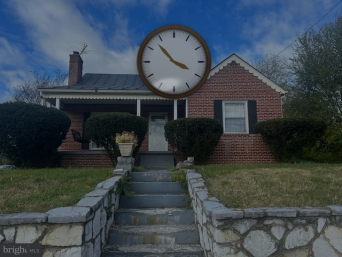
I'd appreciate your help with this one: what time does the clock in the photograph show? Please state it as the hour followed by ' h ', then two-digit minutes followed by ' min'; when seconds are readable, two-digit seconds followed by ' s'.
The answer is 3 h 53 min
